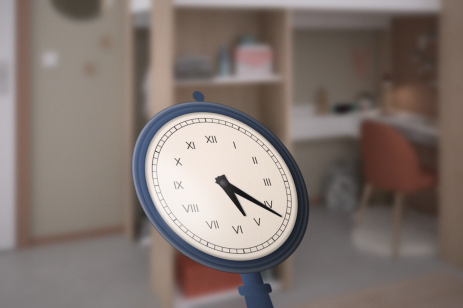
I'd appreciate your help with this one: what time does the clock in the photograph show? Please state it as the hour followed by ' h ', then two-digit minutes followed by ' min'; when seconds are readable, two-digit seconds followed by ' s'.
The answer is 5 h 21 min
